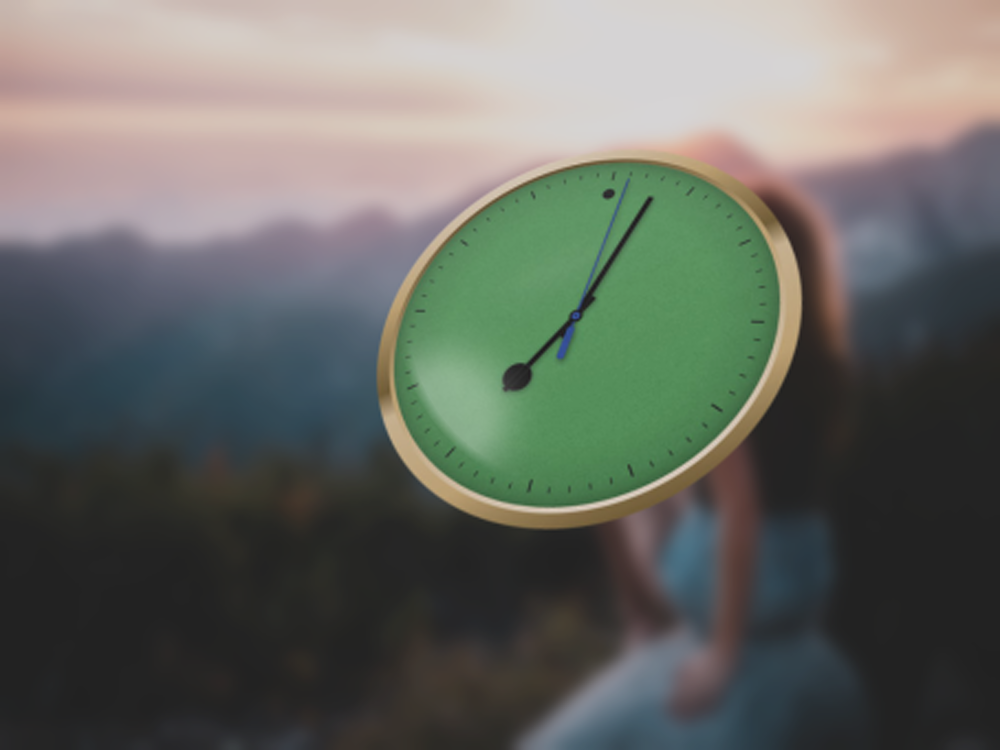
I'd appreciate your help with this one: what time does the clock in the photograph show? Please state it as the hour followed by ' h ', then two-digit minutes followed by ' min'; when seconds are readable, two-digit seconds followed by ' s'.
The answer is 7 h 03 min 01 s
